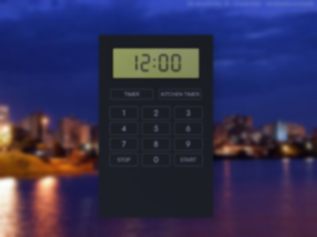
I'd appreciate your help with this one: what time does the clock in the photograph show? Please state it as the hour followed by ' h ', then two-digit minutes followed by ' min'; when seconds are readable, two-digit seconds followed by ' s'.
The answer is 12 h 00 min
